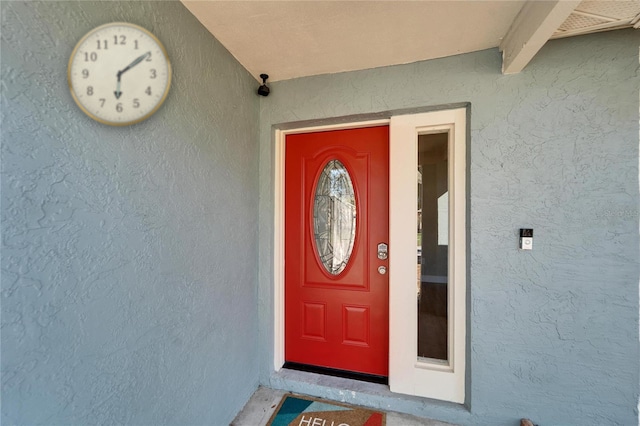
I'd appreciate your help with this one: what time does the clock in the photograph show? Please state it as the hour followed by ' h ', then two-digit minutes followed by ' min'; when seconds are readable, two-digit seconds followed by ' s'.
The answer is 6 h 09 min
